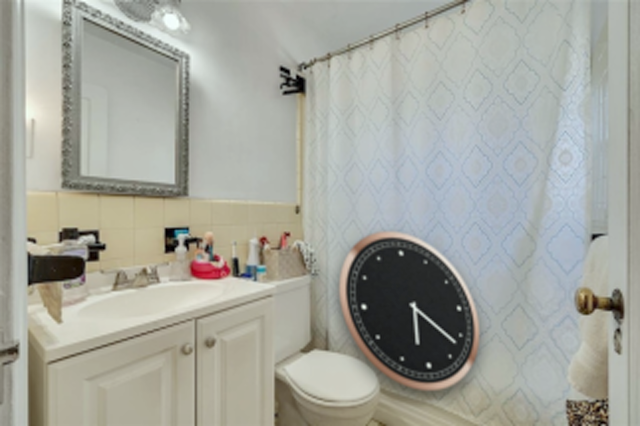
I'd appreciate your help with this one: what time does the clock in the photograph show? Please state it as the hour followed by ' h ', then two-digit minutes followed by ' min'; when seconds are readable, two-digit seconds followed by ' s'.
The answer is 6 h 22 min
